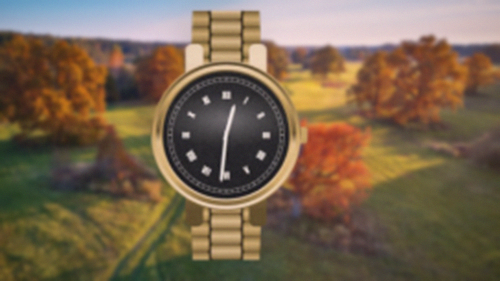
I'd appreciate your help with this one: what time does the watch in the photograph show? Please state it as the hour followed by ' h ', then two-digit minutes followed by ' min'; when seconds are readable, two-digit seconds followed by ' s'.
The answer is 12 h 31 min
